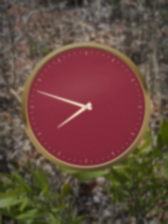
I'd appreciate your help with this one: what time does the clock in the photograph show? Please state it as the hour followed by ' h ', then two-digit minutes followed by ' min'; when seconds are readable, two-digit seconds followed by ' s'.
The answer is 7 h 48 min
